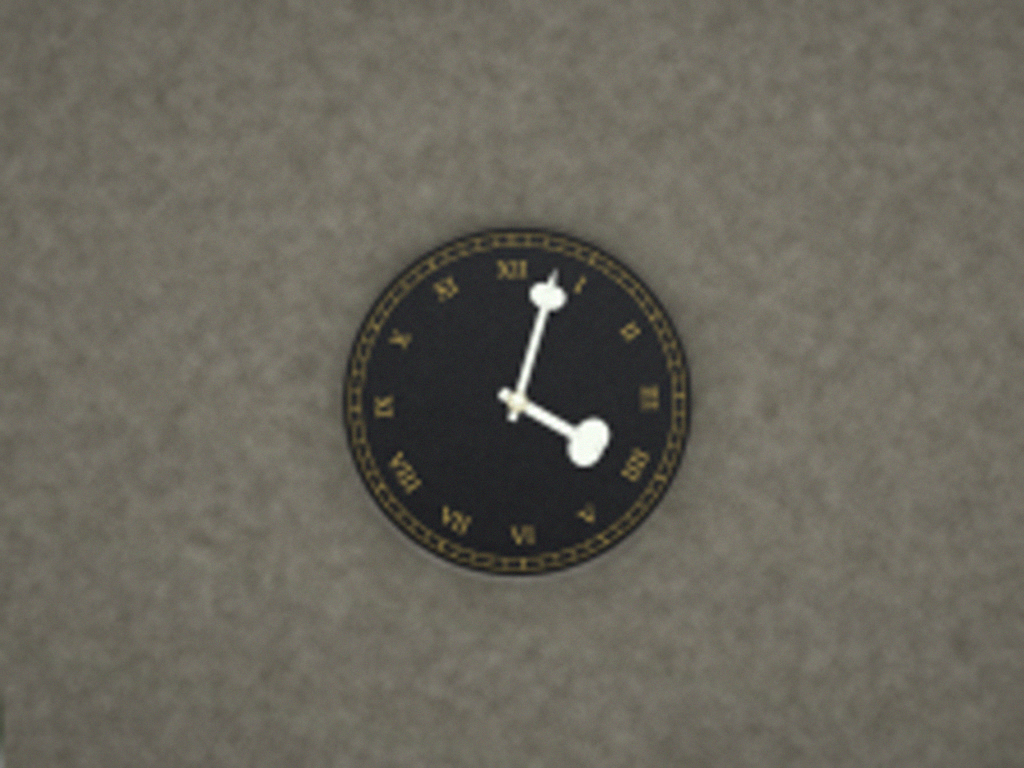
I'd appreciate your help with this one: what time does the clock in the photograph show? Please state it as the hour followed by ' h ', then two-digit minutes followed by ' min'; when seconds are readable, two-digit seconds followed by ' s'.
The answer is 4 h 03 min
